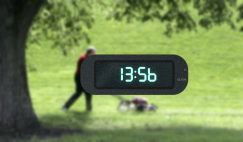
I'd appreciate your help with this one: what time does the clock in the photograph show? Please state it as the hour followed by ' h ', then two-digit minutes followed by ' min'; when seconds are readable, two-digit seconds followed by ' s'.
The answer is 13 h 56 min
